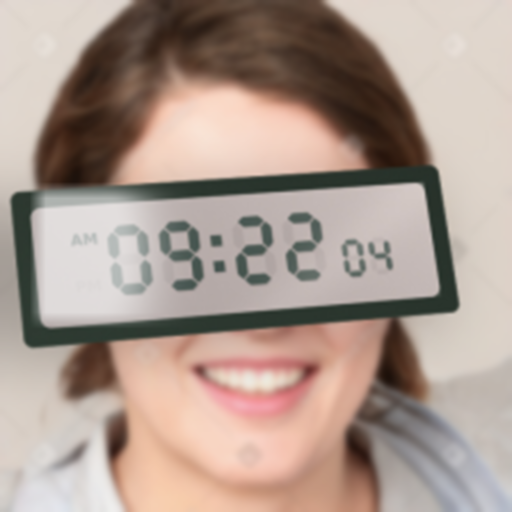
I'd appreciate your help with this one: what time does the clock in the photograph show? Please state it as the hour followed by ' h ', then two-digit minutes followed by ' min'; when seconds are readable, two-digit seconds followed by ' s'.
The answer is 9 h 22 min 04 s
